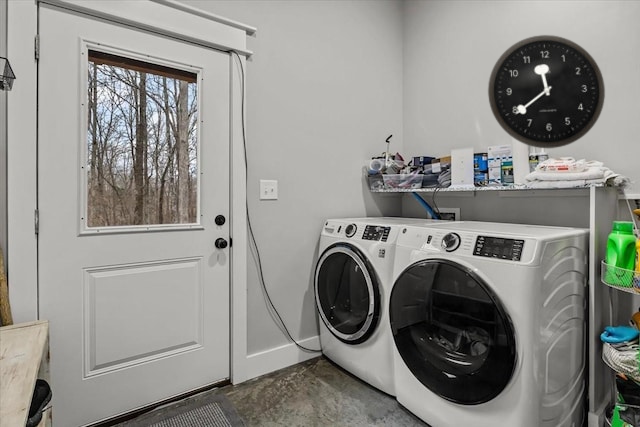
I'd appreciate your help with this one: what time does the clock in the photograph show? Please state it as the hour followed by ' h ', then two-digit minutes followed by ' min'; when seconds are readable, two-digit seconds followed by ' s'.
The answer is 11 h 39 min
